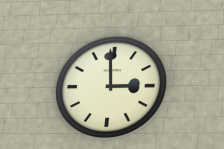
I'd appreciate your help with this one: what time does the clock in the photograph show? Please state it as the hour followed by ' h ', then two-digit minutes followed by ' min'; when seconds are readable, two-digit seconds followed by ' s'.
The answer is 2 h 59 min
